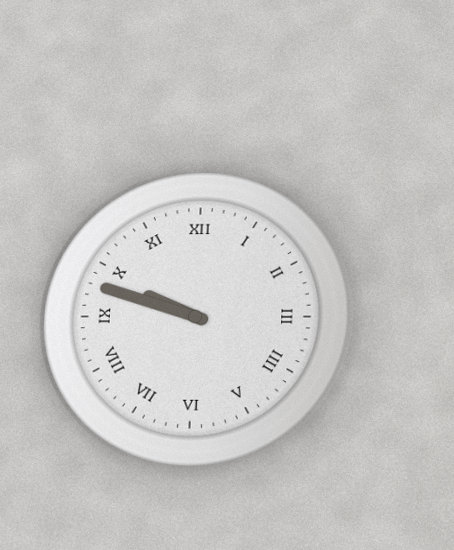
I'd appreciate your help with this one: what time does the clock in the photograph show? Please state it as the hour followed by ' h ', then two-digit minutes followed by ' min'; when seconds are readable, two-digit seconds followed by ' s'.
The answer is 9 h 48 min
